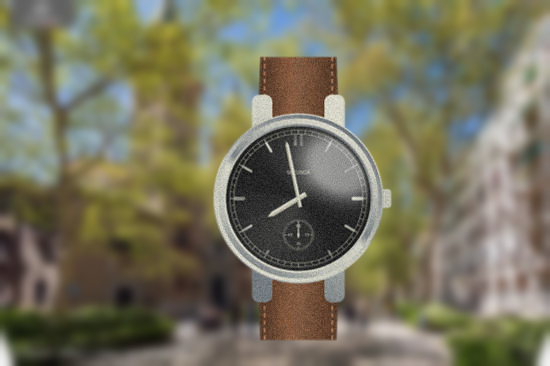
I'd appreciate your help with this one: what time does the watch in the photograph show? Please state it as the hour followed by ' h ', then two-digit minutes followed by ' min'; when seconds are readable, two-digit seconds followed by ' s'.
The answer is 7 h 58 min
